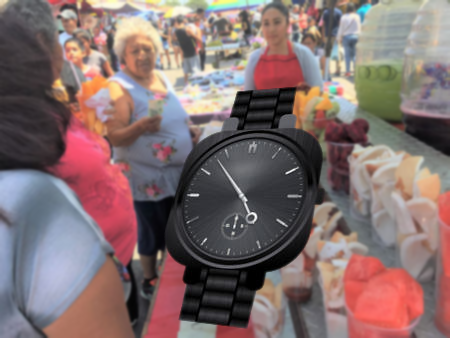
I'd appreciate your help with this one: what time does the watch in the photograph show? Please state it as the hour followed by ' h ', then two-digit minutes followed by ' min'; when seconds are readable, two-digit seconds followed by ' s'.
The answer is 4 h 53 min
